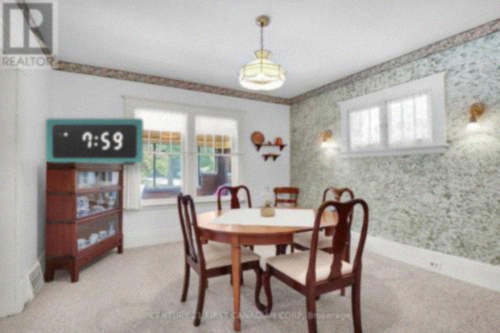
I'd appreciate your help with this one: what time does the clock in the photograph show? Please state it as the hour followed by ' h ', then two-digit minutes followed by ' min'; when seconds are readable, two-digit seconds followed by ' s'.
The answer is 7 h 59 min
